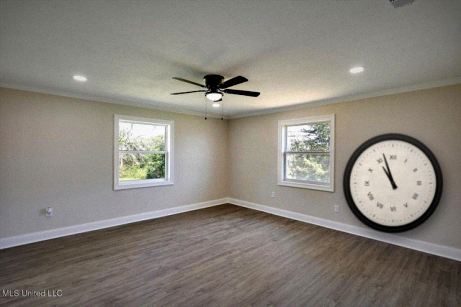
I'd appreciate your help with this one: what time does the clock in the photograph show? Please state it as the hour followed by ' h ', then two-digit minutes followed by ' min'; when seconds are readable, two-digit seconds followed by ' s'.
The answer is 10 h 57 min
